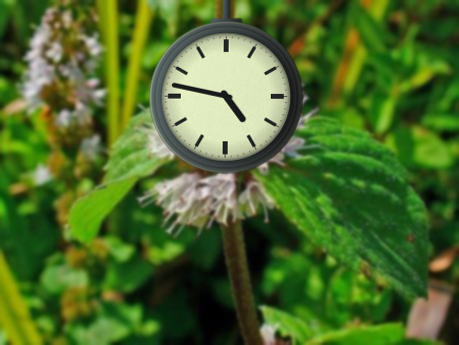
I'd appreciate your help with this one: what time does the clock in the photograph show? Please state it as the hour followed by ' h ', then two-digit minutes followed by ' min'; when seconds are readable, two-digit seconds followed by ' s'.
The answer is 4 h 47 min
